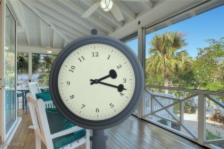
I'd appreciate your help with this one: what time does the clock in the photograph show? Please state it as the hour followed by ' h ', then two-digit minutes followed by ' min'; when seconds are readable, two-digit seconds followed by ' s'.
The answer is 2 h 18 min
